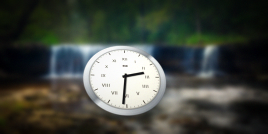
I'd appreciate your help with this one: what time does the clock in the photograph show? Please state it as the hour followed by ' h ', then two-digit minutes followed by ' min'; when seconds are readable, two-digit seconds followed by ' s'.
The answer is 2 h 31 min
